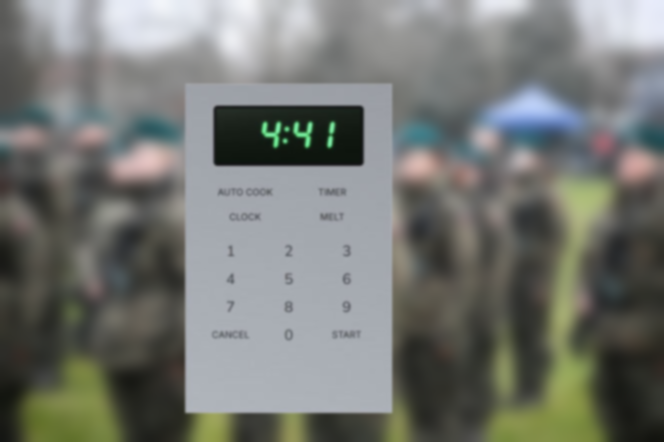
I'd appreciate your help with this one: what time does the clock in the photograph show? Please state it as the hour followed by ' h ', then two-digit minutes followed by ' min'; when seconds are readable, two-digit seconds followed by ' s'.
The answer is 4 h 41 min
